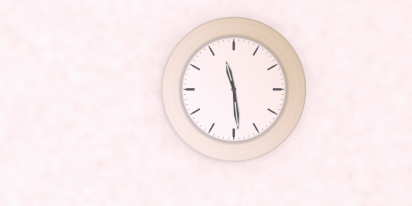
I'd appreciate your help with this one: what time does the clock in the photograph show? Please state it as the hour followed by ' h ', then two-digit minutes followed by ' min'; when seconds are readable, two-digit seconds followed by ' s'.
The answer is 11 h 29 min
